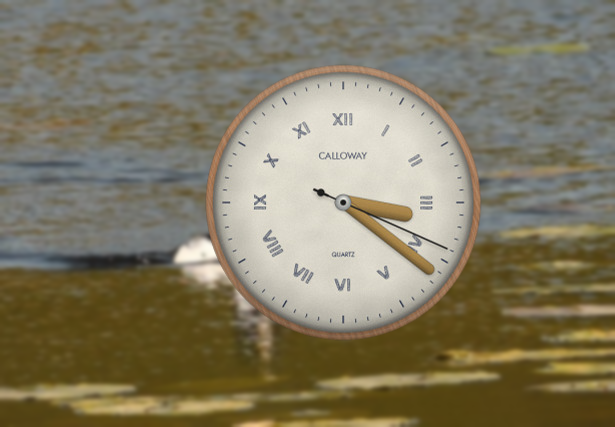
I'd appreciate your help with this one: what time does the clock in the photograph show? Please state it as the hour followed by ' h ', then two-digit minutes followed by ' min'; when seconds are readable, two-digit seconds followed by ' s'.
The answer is 3 h 21 min 19 s
